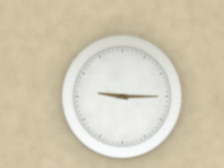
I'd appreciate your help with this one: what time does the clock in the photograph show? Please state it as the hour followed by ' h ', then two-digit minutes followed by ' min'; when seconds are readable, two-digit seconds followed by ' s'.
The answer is 9 h 15 min
